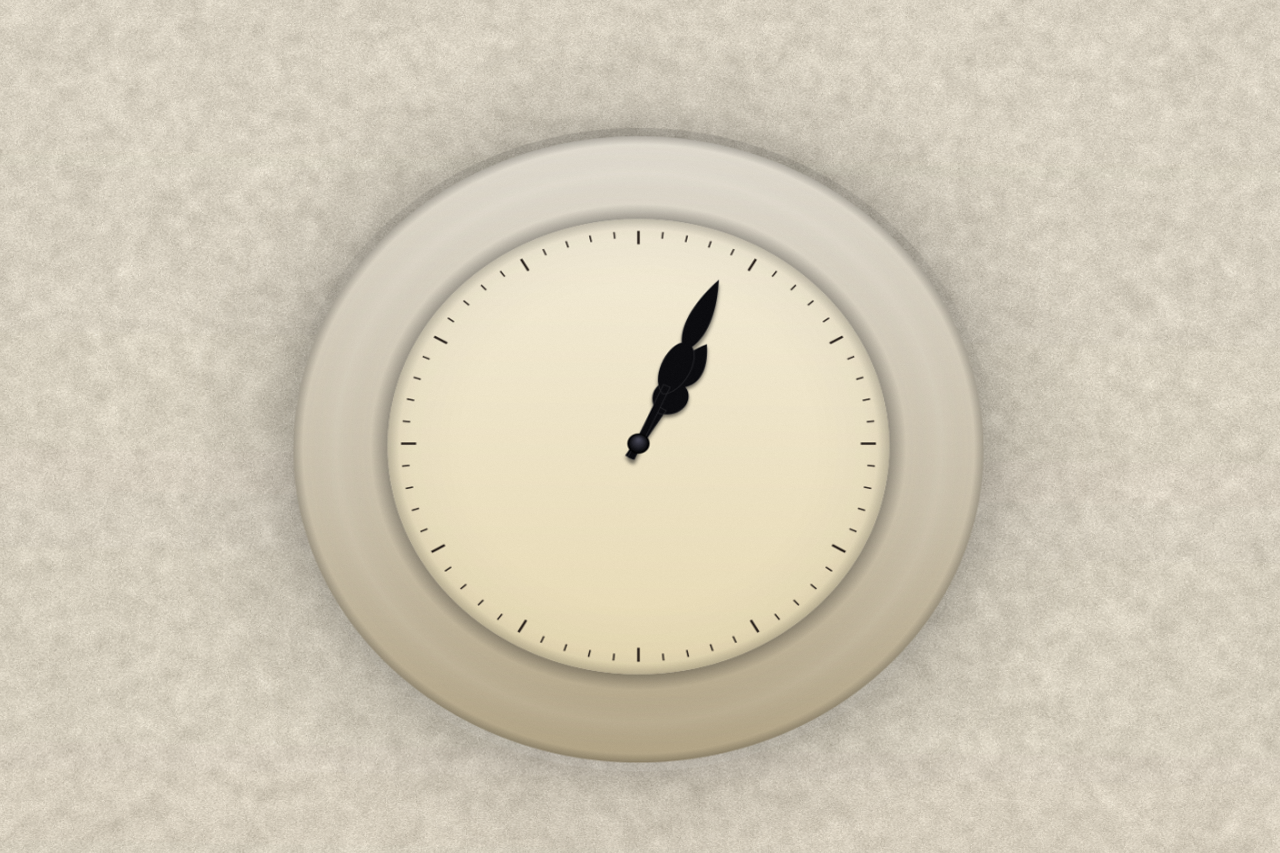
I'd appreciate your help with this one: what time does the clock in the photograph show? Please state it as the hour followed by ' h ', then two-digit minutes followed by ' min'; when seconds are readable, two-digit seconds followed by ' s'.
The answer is 1 h 04 min
